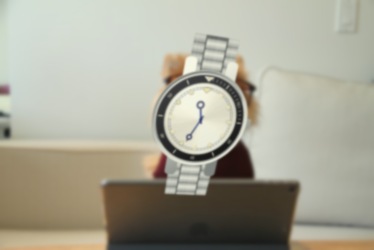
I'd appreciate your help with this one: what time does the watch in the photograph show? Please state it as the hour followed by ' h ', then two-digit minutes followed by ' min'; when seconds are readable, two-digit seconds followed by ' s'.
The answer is 11 h 34 min
